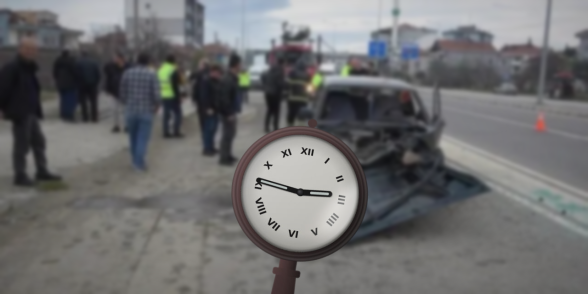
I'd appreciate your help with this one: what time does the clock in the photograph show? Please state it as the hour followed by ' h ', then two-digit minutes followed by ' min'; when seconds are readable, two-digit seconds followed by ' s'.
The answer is 2 h 46 min
